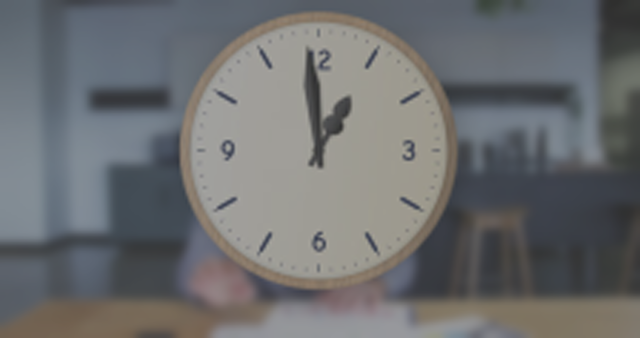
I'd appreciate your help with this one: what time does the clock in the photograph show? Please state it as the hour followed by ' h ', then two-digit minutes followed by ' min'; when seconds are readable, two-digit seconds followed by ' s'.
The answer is 12 h 59 min
